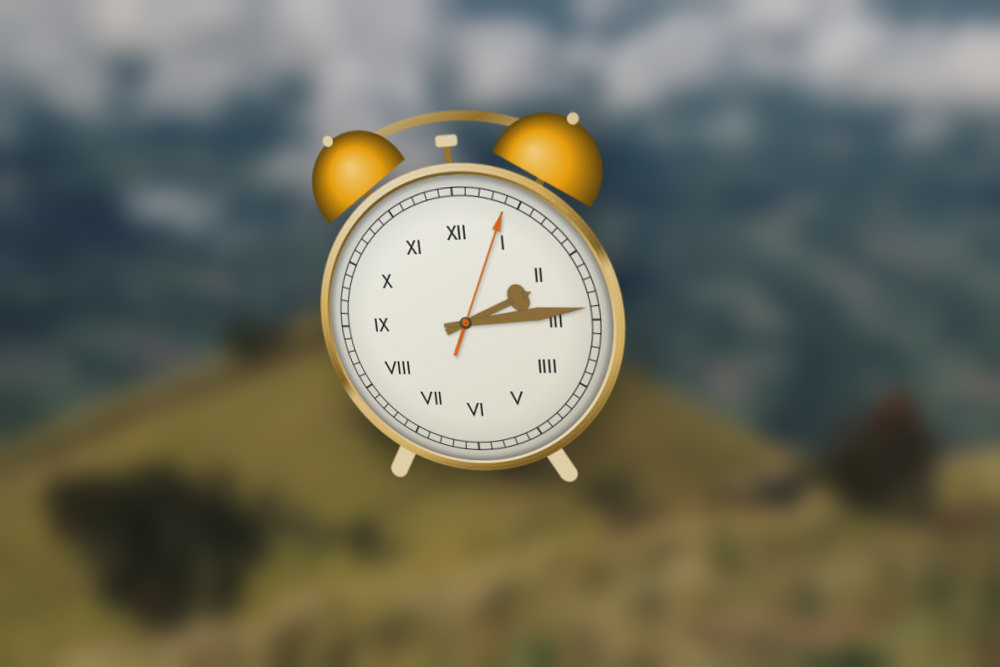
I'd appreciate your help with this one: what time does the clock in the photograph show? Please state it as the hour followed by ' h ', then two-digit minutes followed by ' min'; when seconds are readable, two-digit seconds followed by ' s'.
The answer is 2 h 14 min 04 s
